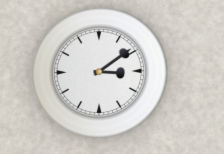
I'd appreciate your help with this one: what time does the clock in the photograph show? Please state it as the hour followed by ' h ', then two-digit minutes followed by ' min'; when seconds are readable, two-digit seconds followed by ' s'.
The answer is 3 h 09 min
